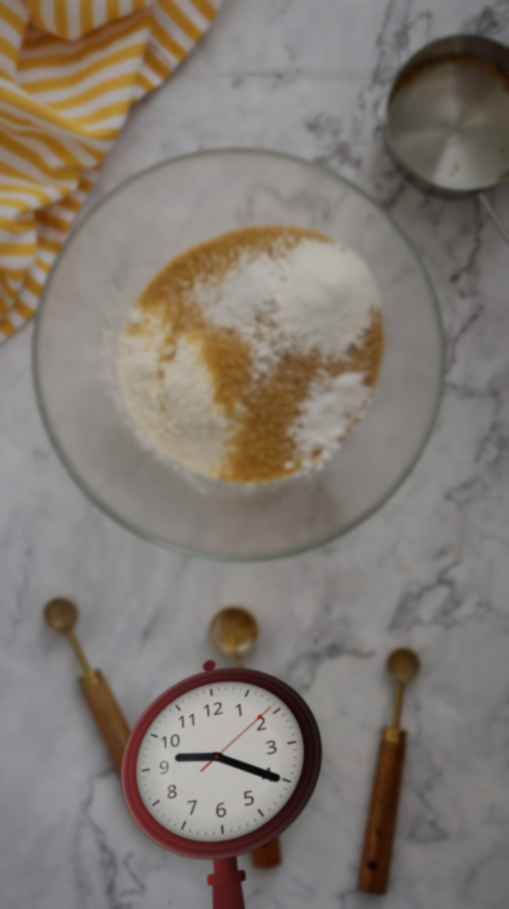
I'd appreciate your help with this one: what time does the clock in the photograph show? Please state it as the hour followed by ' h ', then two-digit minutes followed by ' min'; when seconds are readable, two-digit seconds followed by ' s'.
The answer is 9 h 20 min 09 s
